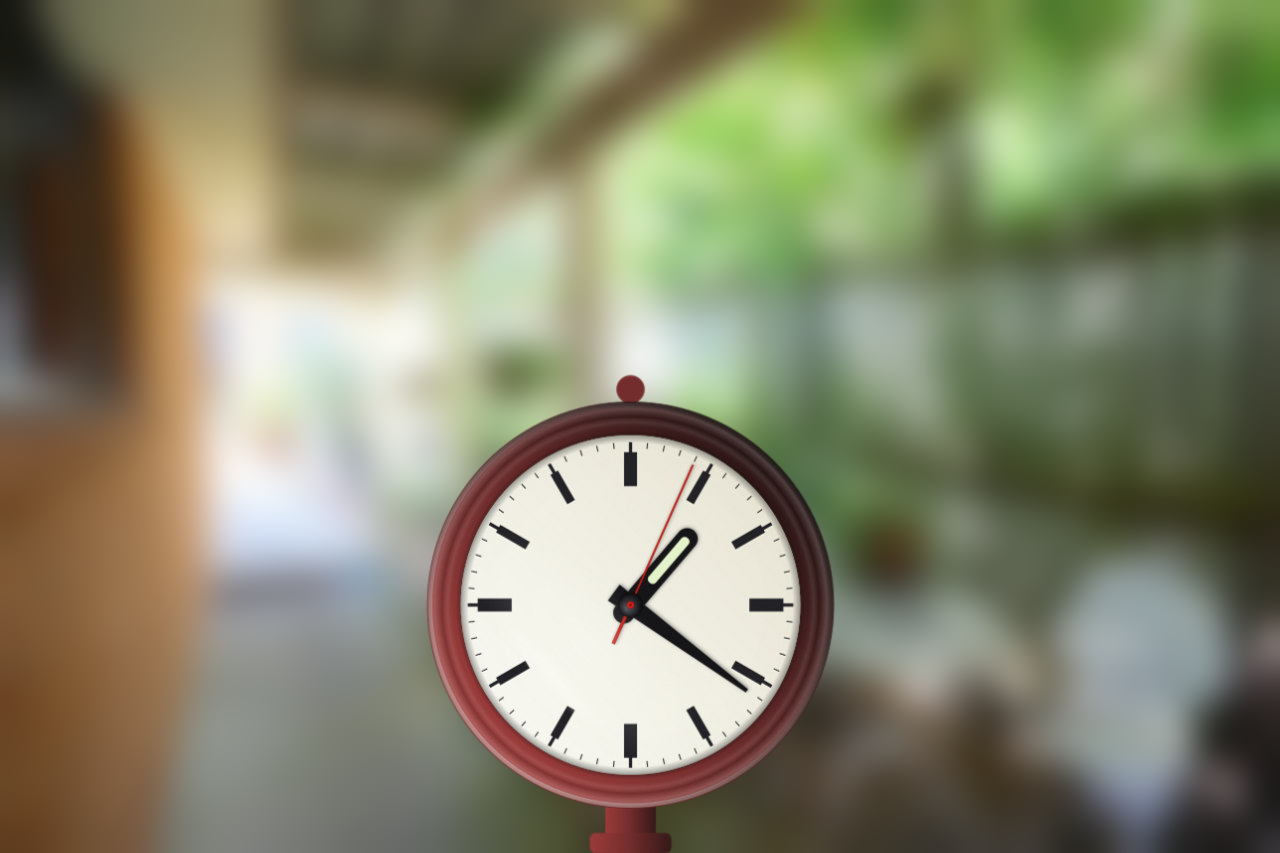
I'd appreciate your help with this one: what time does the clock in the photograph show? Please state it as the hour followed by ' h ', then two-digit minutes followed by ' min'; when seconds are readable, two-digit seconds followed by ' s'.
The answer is 1 h 21 min 04 s
